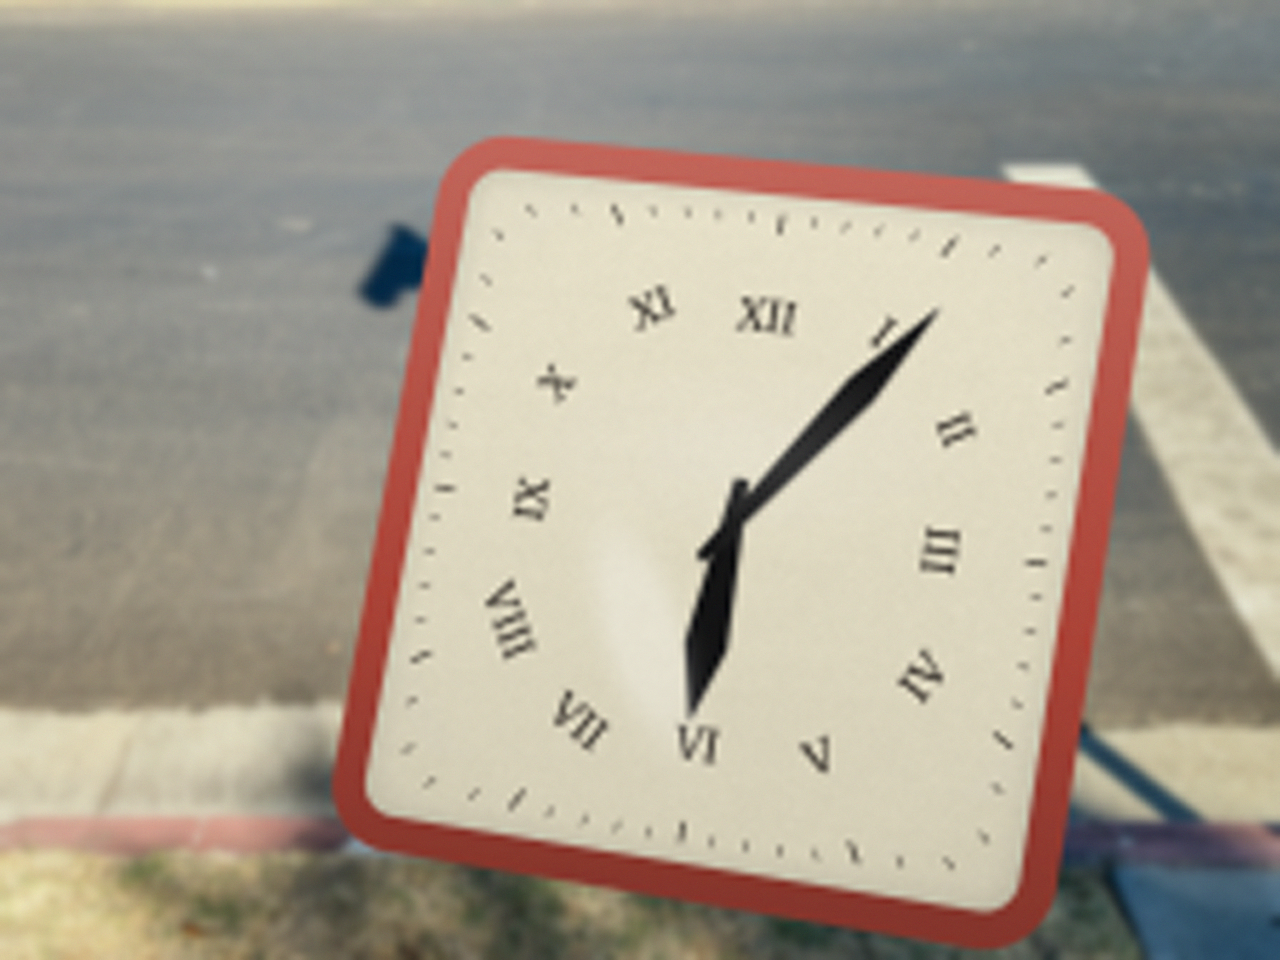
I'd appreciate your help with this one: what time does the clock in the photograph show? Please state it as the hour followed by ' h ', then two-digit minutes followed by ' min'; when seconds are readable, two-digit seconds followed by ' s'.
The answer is 6 h 06 min
